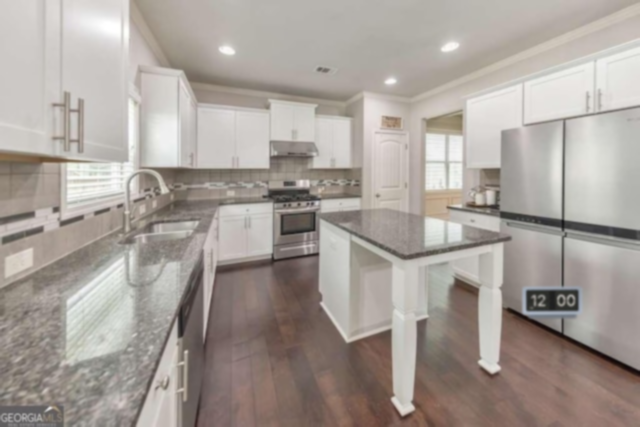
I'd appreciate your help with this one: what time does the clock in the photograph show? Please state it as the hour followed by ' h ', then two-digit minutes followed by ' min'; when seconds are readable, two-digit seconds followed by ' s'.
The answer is 12 h 00 min
